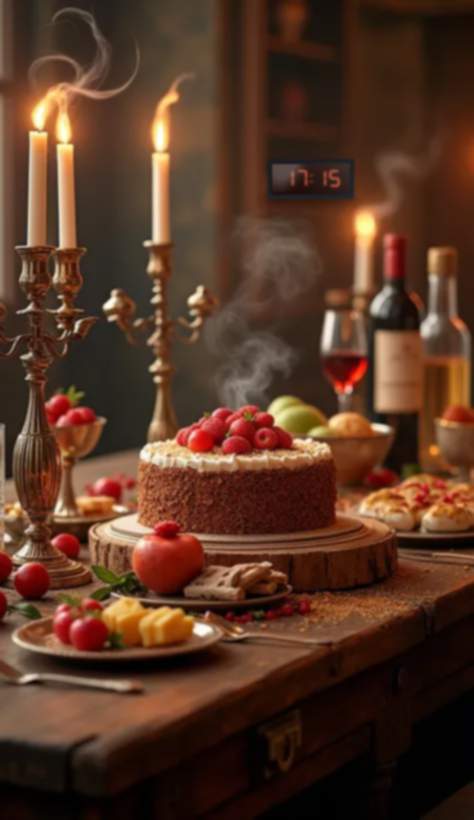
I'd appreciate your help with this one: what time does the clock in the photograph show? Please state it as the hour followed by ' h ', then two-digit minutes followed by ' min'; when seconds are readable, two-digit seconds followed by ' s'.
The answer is 17 h 15 min
